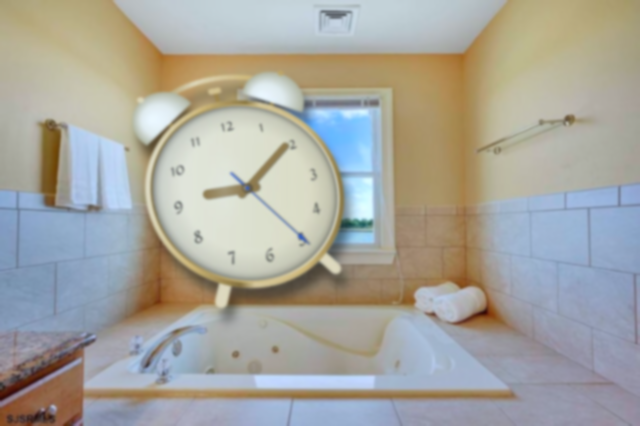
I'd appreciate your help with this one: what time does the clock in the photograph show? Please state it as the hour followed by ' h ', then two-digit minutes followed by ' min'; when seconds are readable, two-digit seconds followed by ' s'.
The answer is 9 h 09 min 25 s
